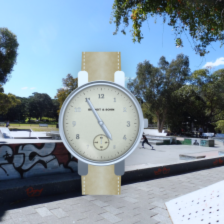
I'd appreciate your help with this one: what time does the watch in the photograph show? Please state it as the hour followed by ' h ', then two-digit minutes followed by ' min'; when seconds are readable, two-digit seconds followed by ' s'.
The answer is 4 h 55 min
